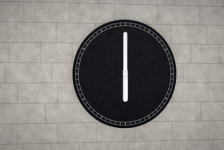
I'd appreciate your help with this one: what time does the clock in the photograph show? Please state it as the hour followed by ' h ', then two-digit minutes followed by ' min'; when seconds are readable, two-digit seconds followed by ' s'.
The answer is 6 h 00 min
